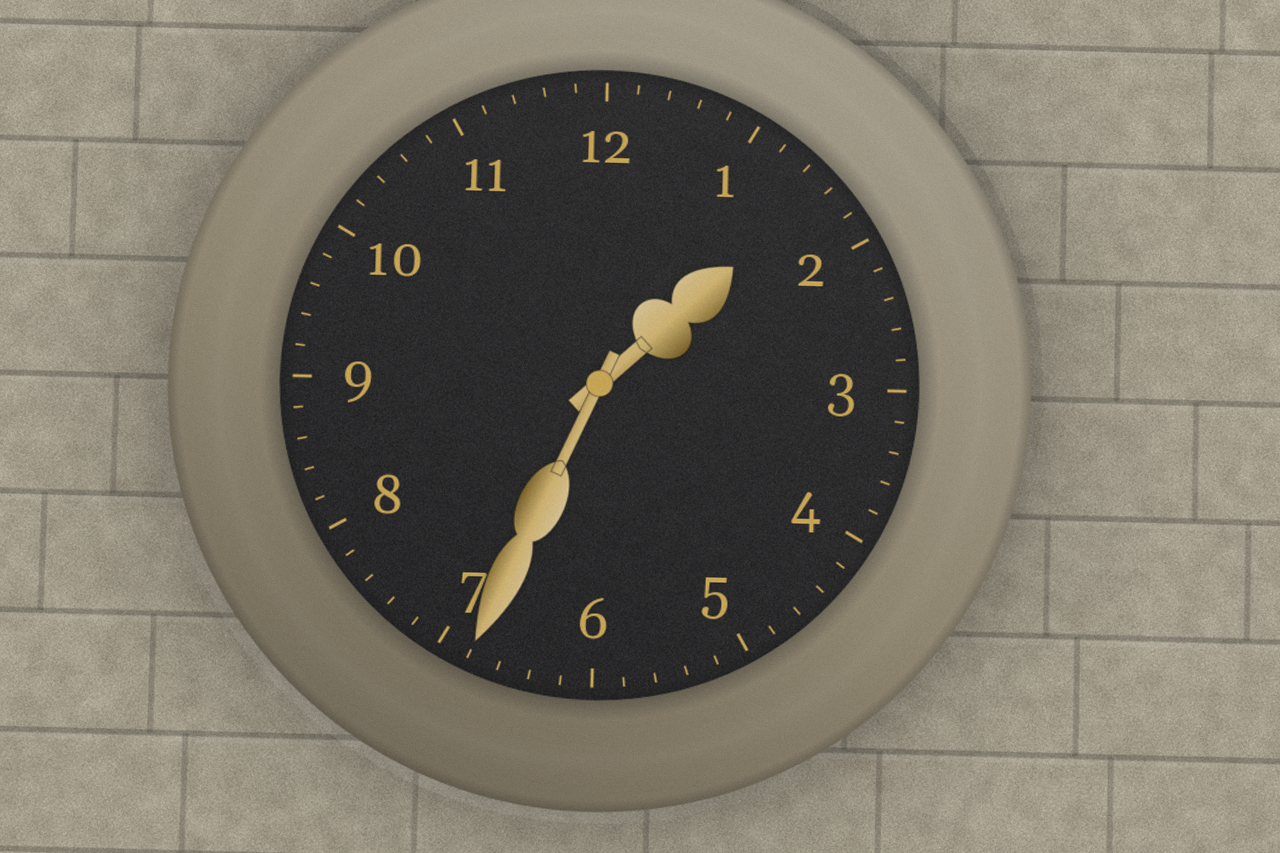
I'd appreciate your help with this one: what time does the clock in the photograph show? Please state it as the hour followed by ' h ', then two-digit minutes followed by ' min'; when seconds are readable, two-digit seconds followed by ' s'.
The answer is 1 h 34 min
